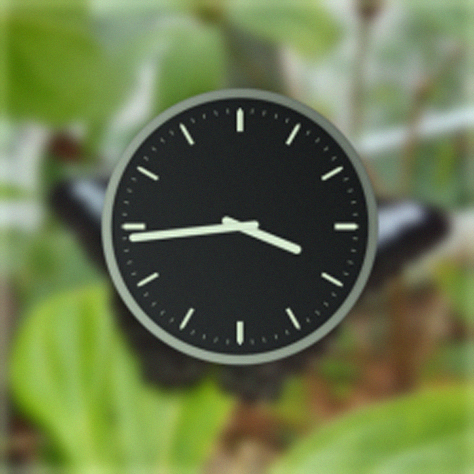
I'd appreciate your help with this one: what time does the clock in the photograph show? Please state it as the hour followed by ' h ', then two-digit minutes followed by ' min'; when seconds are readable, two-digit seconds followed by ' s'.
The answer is 3 h 44 min
